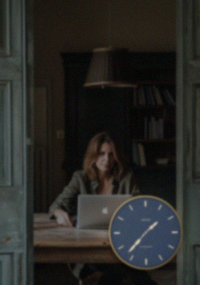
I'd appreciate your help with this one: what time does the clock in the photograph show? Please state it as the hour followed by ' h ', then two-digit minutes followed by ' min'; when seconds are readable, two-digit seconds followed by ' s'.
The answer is 1 h 37 min
